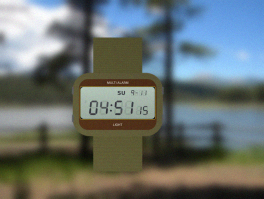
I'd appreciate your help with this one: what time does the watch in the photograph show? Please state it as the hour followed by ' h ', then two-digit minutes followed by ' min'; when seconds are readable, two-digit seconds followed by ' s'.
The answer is 4 h 51 min 15 s
